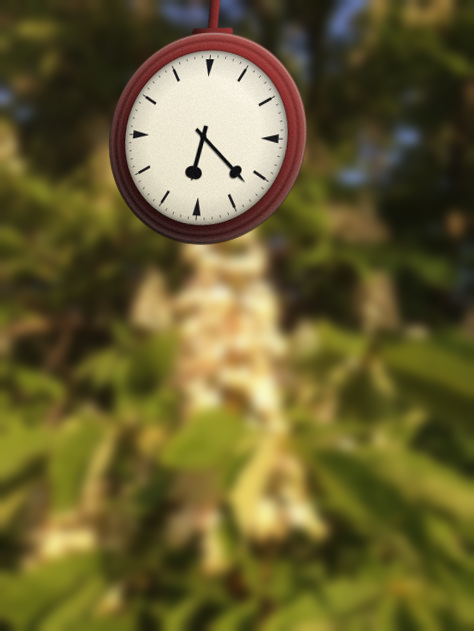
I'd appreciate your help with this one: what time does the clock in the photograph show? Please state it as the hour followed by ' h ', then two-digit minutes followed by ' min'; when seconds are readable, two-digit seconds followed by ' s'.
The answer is 6 h 22 min
